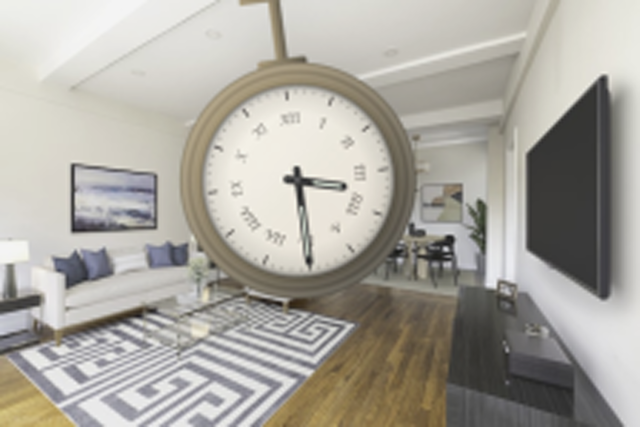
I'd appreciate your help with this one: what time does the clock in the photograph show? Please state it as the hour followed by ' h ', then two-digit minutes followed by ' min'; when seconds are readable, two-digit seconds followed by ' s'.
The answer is 3 h 30 min
